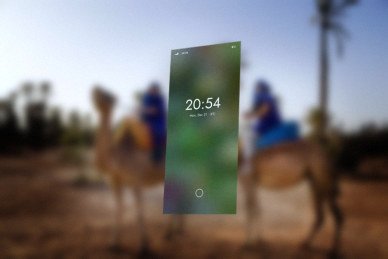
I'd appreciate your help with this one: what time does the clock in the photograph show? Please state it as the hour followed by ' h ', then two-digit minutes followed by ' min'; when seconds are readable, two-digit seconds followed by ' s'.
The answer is 20 h 54 min
